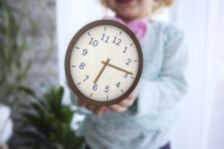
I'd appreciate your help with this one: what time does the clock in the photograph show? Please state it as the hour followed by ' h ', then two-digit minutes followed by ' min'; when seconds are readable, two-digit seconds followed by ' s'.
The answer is 6 h 14 min
